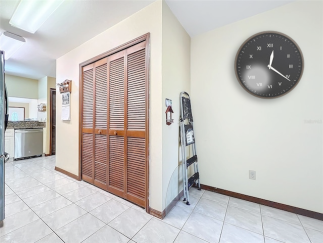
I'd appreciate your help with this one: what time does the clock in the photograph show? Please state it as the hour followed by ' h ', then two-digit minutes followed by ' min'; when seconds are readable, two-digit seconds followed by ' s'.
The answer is 12 h 21 min
